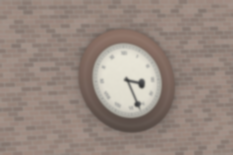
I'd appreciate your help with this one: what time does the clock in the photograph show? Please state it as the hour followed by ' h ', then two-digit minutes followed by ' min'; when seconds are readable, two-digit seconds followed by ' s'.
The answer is 3 h 27 min
